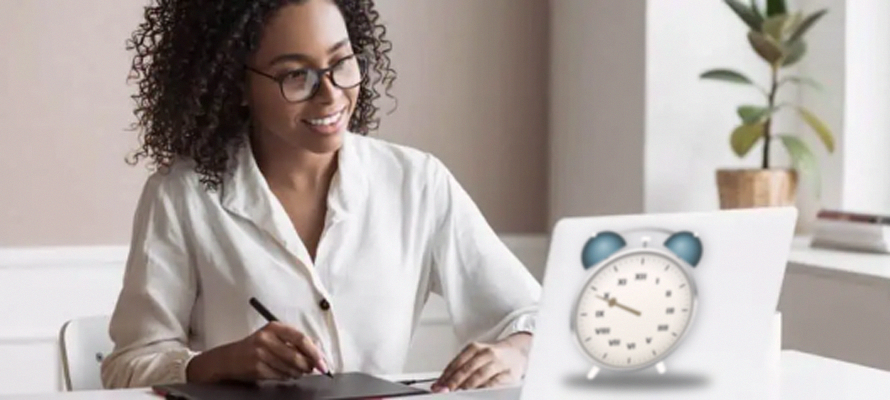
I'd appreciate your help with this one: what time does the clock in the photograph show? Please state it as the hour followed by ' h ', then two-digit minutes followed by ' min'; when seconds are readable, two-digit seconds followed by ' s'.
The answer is 9 h 49 min
